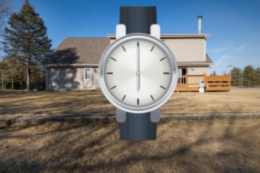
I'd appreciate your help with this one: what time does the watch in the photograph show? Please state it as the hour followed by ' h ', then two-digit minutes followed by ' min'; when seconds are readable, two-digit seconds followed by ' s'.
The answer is 6 h 00 min
